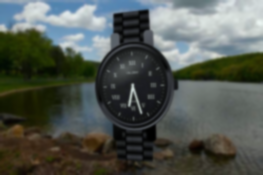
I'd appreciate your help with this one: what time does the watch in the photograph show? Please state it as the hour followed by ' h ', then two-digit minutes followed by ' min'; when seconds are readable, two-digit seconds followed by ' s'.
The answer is 6 h 27 min
